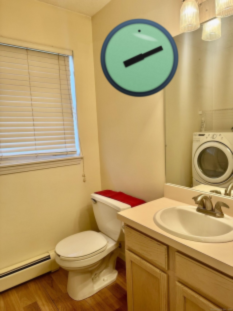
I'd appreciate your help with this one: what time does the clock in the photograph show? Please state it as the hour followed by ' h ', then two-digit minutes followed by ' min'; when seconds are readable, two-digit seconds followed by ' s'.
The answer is 8 h 11 min
